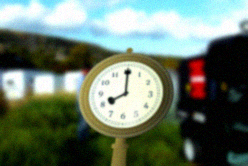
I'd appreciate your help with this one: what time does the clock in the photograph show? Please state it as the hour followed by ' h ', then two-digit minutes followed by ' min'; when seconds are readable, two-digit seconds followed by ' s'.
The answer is 8 h 00 min
